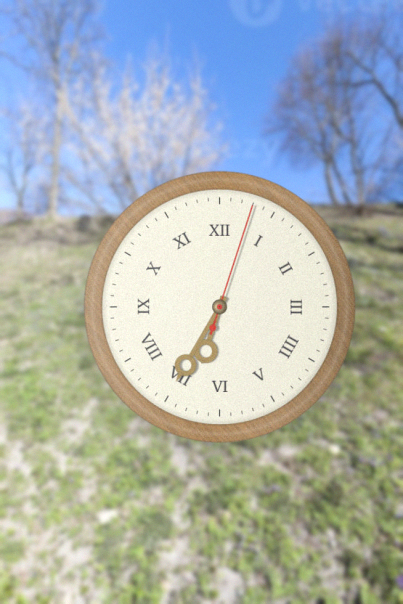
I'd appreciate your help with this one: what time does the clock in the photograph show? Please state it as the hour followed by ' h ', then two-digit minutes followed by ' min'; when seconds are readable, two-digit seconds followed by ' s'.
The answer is 6 h 35 min 03 s
